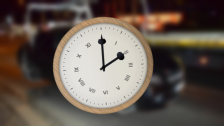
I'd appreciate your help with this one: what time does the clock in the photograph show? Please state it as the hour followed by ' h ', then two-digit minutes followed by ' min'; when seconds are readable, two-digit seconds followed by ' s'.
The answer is 2 h 00 min
